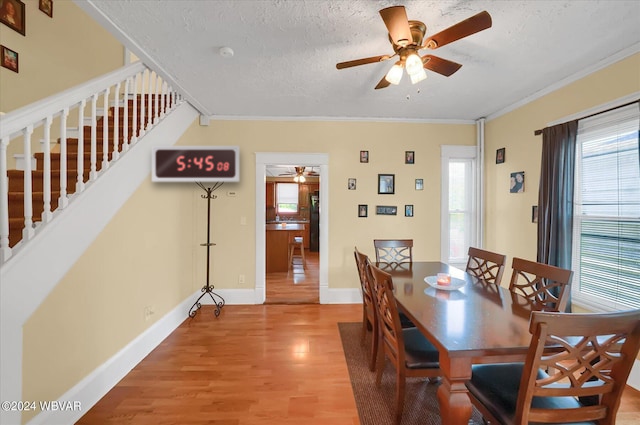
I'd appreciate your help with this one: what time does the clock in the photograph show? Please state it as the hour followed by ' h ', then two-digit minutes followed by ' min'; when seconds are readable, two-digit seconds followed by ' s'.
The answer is 5 h 45 min
